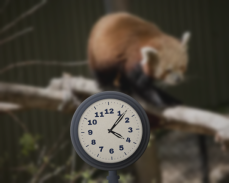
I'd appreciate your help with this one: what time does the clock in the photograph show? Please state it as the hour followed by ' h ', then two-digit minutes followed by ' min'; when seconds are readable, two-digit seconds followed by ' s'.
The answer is 4 h 07 min
